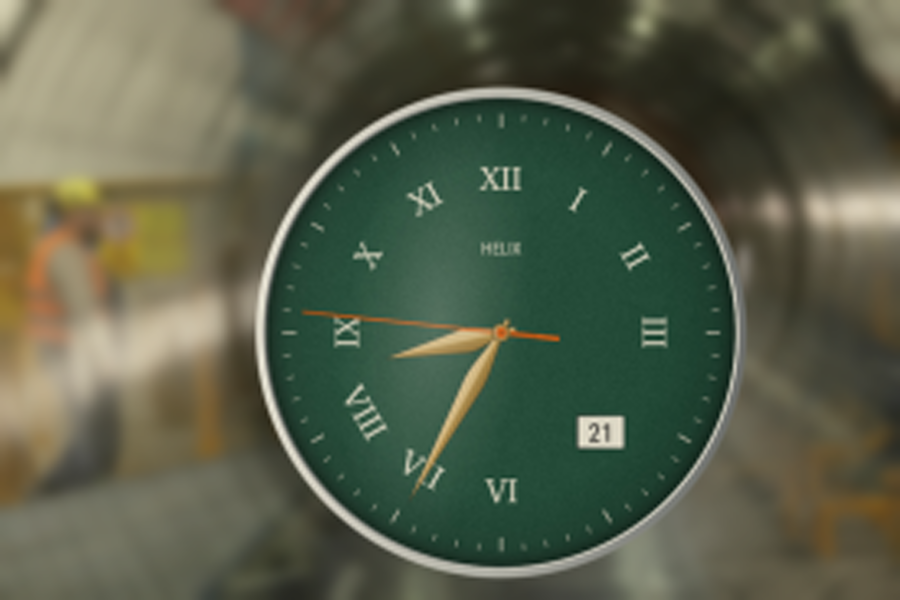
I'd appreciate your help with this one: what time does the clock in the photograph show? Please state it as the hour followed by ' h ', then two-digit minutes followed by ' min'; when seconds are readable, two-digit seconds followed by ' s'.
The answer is 8 h 34 min 46 s
